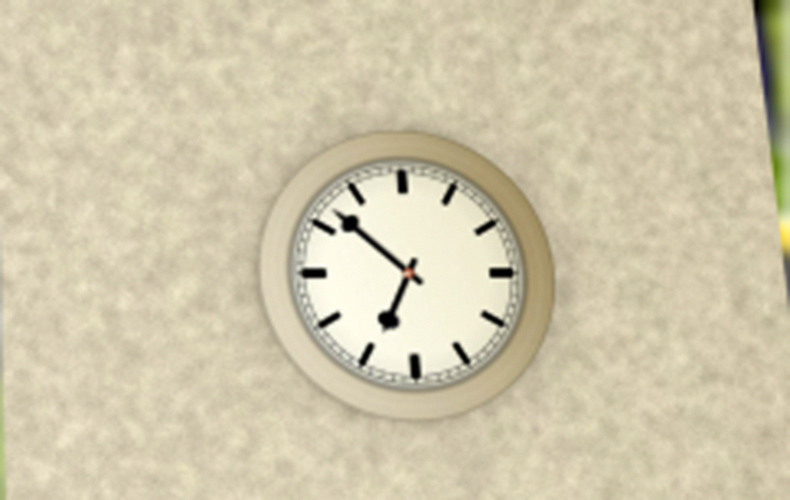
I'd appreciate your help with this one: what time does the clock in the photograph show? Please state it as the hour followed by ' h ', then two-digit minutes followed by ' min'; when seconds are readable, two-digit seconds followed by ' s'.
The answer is 6 h 52 min
